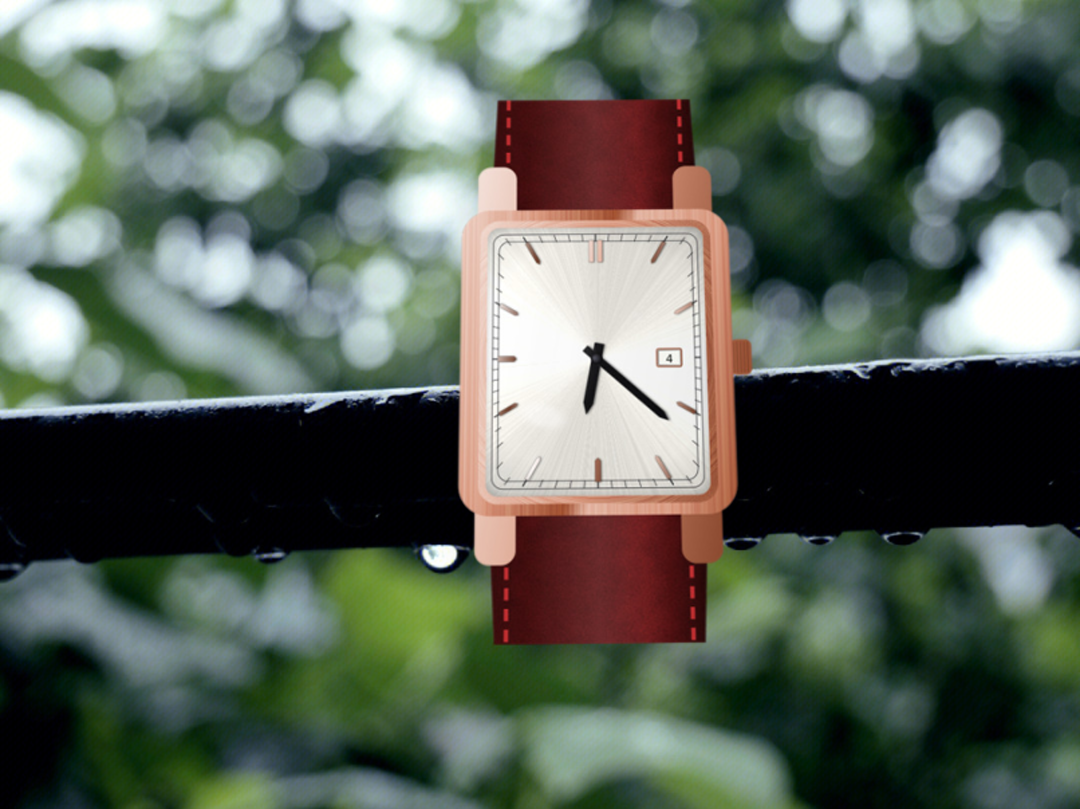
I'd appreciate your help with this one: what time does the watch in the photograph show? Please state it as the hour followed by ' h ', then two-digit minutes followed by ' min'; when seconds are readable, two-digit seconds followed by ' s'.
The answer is 6 h 22 min
